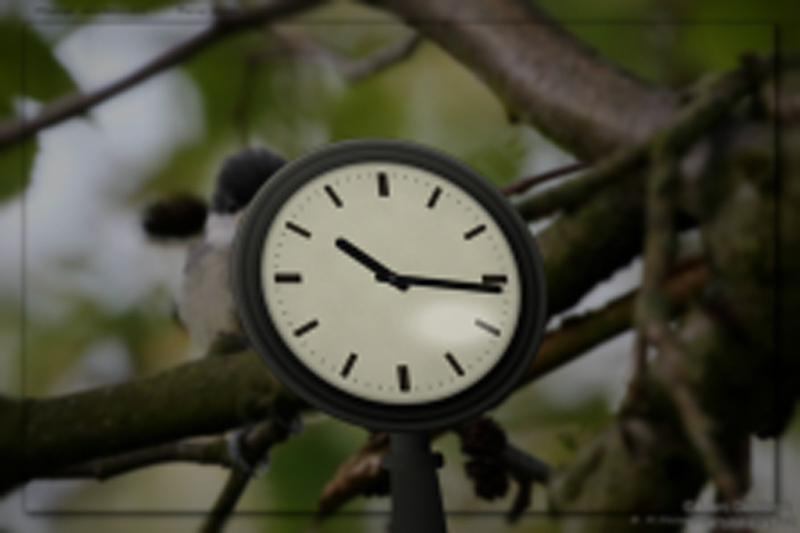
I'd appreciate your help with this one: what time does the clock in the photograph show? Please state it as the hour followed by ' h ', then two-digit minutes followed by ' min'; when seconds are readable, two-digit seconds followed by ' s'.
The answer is 10 h 16 min
